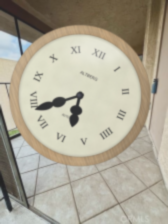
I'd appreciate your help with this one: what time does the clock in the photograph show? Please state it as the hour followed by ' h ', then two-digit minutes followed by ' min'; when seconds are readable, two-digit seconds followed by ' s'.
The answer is 5 h 38 min
